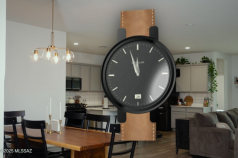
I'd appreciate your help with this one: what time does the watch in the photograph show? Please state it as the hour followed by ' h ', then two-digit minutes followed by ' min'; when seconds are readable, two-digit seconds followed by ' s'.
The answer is 11 h 57 min
